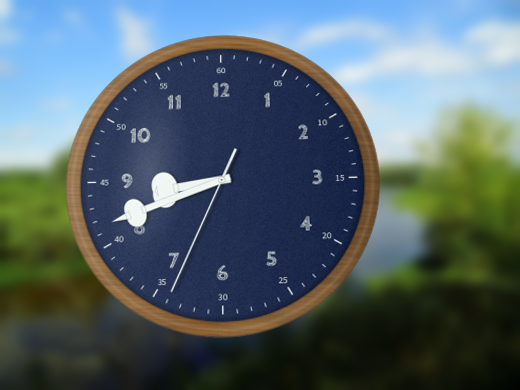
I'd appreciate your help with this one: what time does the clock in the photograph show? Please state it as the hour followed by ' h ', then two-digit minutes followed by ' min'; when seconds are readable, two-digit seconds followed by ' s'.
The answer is 8 h 41 min 34 s
